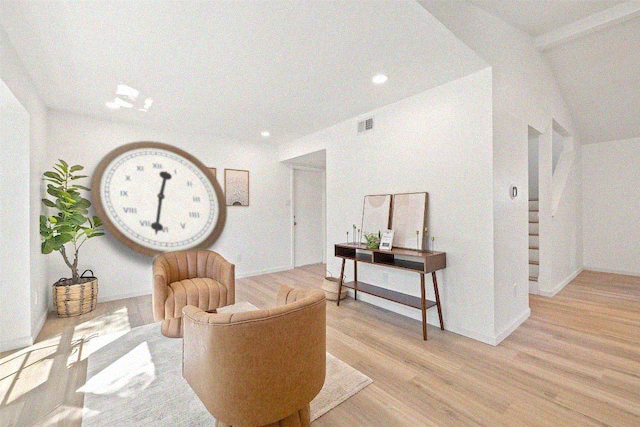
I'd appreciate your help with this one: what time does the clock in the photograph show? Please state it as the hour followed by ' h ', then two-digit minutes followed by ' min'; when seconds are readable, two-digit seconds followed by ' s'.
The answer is 12 h 32 min
